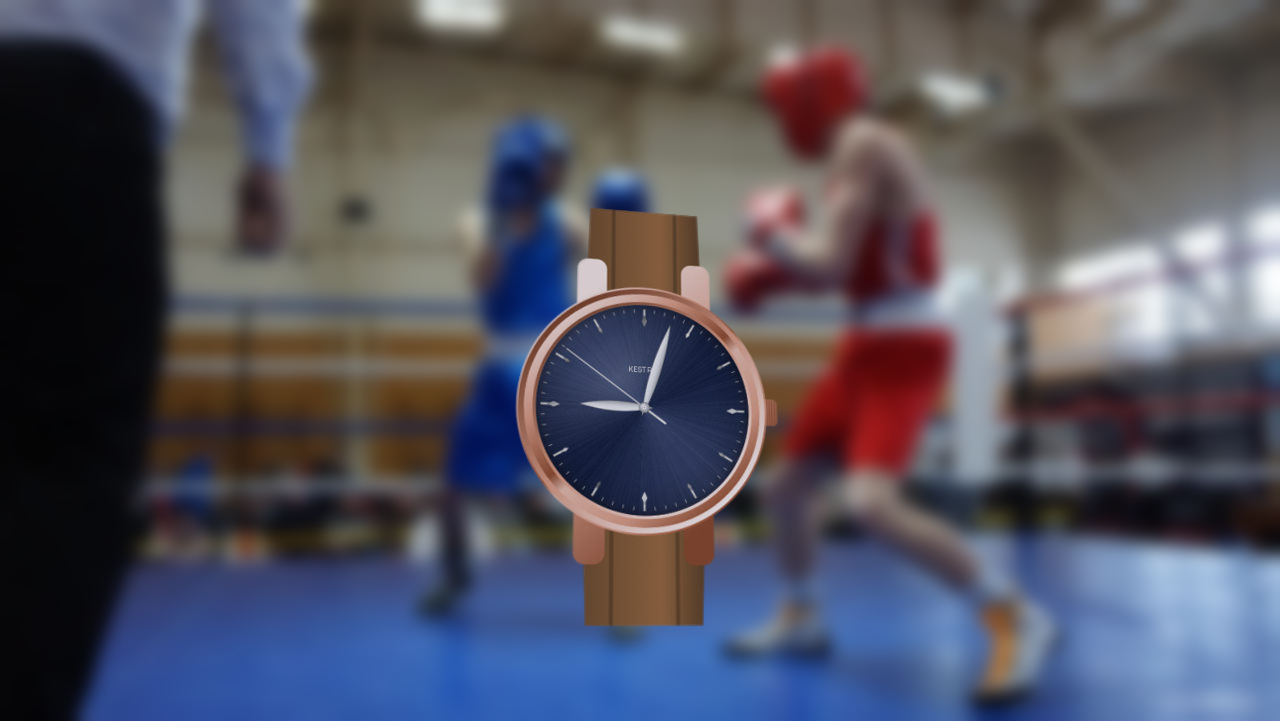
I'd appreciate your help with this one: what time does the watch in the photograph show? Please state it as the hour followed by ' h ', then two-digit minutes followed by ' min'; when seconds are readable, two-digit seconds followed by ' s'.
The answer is 9 h 02 min 51 s
